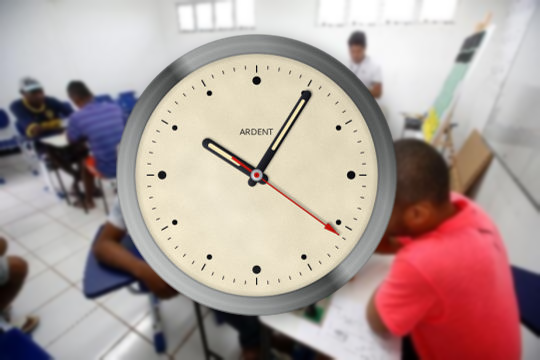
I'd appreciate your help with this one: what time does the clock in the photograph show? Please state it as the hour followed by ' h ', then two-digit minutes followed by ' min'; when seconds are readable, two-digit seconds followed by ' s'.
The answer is 10 h 05 min 21 s
